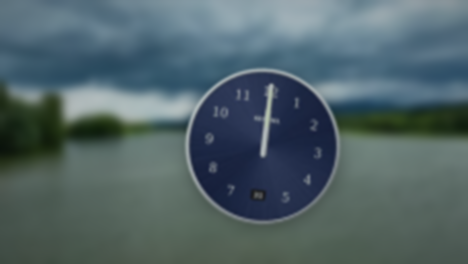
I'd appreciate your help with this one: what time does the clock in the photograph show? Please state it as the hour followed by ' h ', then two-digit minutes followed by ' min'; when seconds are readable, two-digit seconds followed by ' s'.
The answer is 12 h 00 min
